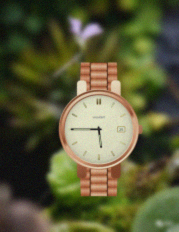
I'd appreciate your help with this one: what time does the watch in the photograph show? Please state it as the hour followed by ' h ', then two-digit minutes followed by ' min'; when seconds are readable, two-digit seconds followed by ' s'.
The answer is 5 h 45 min
